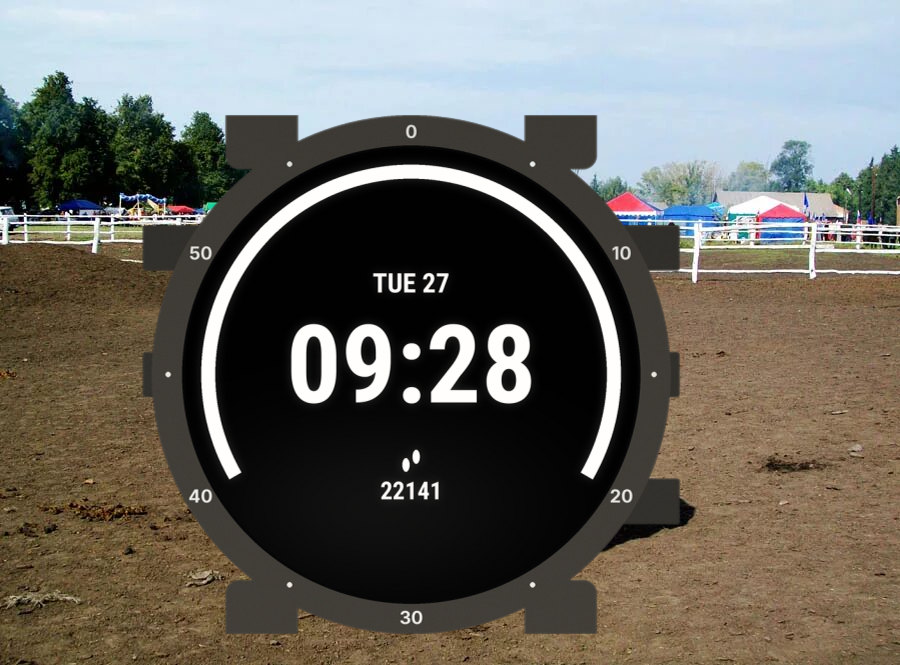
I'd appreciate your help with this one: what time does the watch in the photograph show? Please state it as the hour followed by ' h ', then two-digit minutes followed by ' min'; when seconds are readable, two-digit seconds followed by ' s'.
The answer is 9 h 28 min
